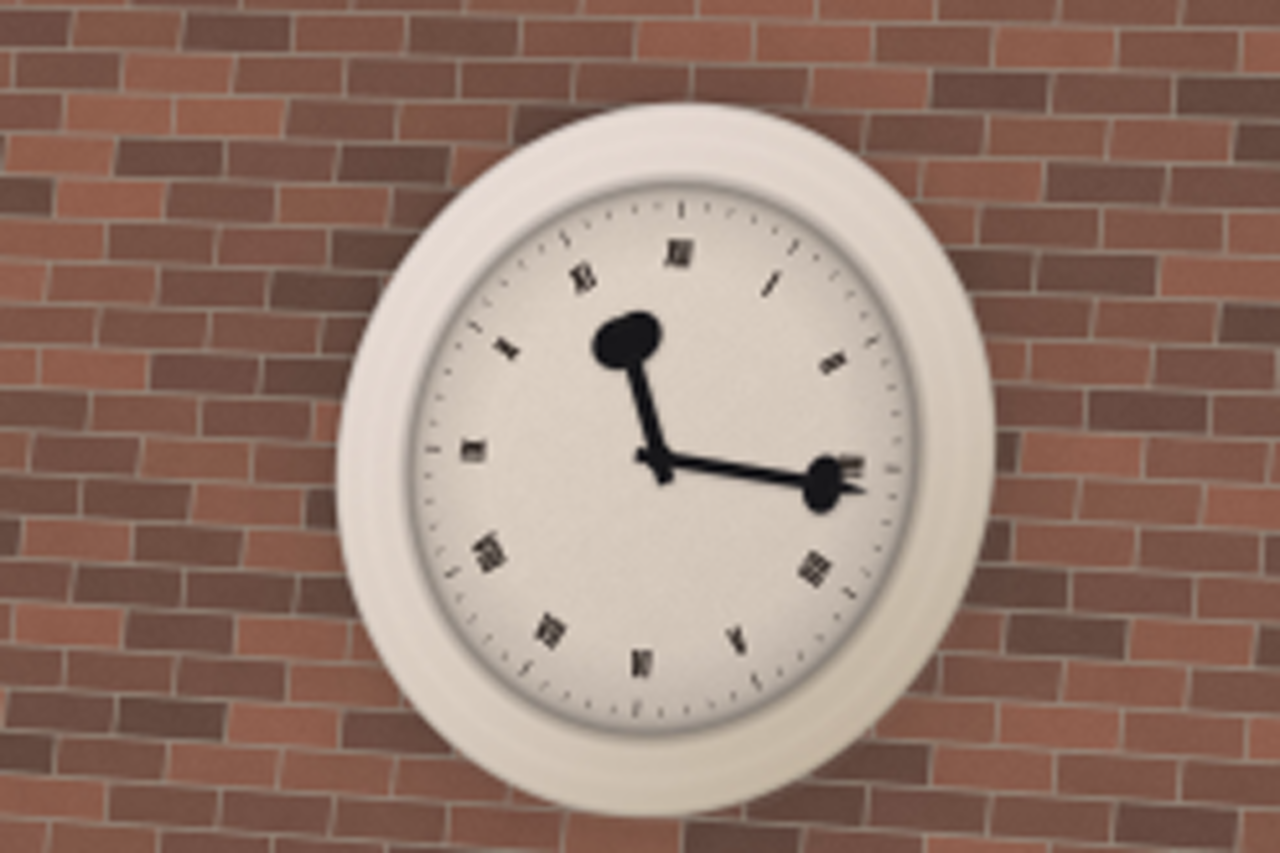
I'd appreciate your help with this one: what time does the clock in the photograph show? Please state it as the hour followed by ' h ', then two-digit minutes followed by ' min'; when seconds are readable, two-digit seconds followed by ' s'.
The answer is 11 h 16 min
